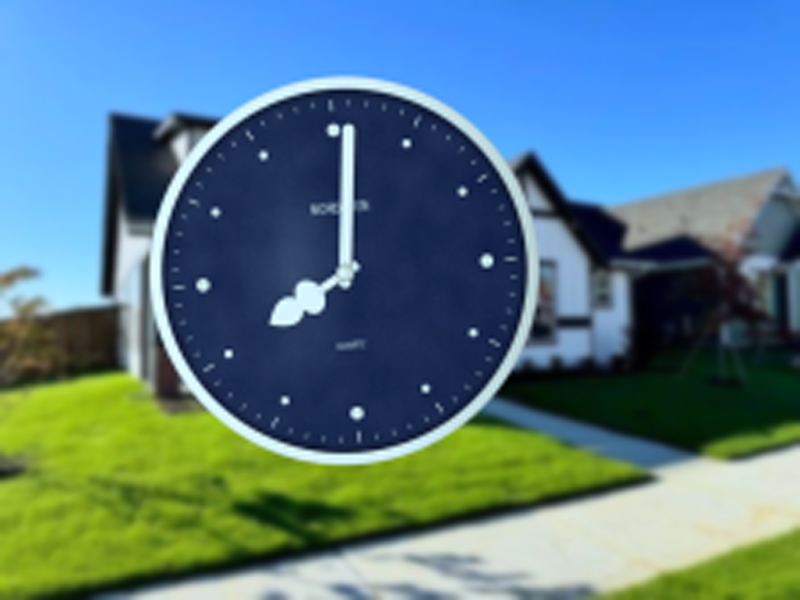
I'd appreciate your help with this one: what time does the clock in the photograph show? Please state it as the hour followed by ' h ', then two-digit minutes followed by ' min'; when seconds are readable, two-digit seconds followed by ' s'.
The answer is 8 h 01 min
